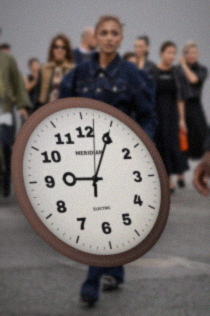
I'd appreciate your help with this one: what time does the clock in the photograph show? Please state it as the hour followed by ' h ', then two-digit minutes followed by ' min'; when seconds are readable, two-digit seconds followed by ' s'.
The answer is 9 h 05 min 02 s
